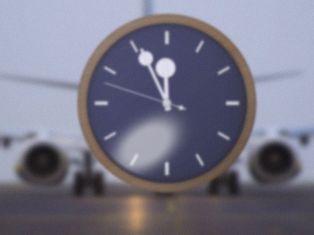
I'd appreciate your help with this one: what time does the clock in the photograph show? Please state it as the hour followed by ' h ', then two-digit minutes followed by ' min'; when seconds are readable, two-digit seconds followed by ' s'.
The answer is 11 h 55 min 48 s
